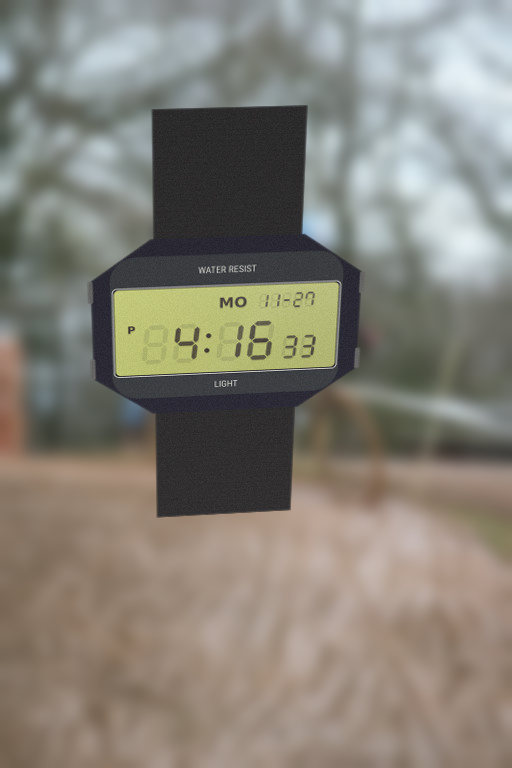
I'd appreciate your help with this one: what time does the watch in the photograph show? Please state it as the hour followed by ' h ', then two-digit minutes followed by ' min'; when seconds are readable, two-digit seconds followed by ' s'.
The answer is 4 h 16 min 33 s
